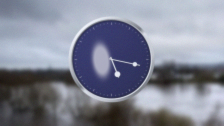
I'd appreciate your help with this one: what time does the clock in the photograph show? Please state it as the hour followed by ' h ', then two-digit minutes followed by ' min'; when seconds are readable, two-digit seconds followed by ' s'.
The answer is 5 h 17 min
